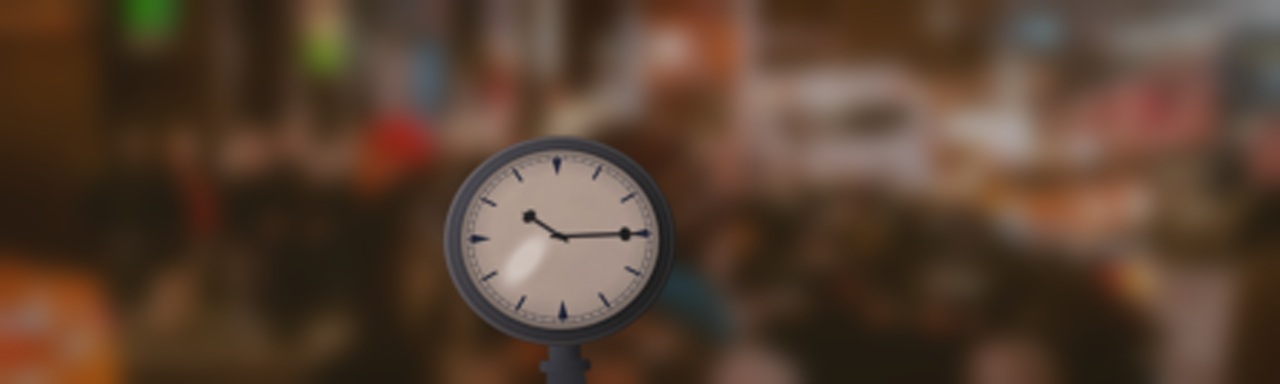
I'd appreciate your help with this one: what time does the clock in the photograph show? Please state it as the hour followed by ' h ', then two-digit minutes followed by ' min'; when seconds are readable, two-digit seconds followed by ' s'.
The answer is 10 h 15 min
